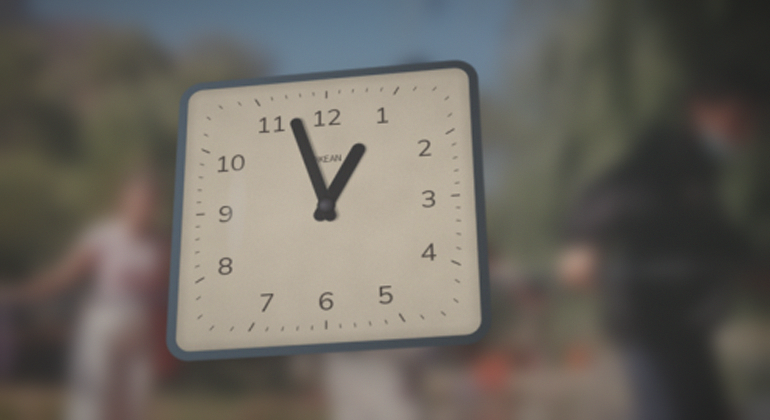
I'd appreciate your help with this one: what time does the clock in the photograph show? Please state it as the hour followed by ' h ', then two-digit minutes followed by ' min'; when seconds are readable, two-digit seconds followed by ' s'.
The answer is 12 h 57 min
